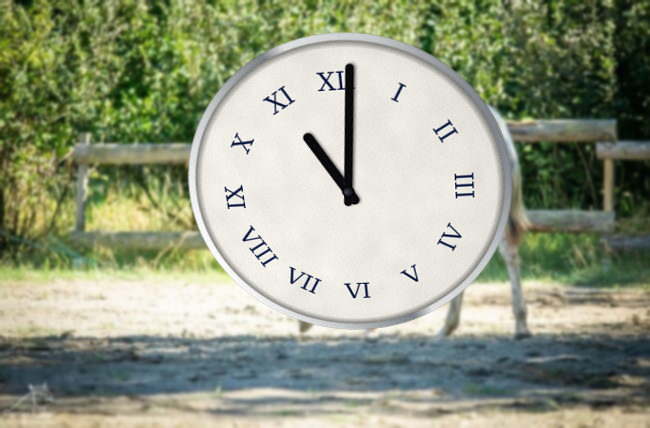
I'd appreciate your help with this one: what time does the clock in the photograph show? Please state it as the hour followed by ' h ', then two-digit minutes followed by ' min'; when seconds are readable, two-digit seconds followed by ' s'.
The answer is 11 h 01 min
